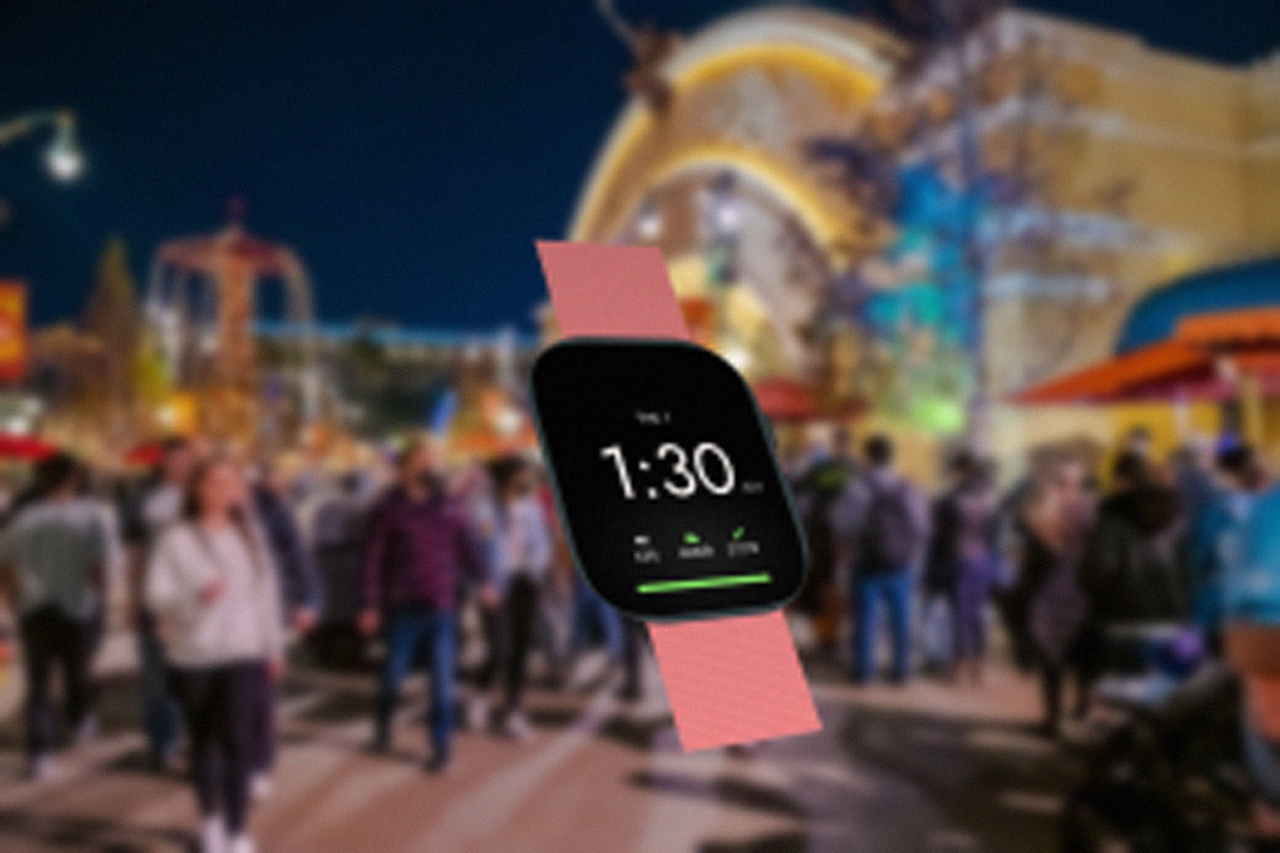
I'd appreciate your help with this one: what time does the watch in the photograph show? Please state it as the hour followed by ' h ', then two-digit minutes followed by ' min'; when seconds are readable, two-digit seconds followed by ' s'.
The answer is 1 h 30 min
